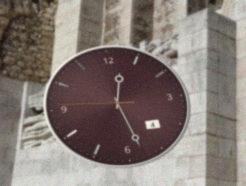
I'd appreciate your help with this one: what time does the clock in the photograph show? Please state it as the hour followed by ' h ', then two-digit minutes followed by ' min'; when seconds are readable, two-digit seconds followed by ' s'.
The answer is 12 h 27 min 46 s
